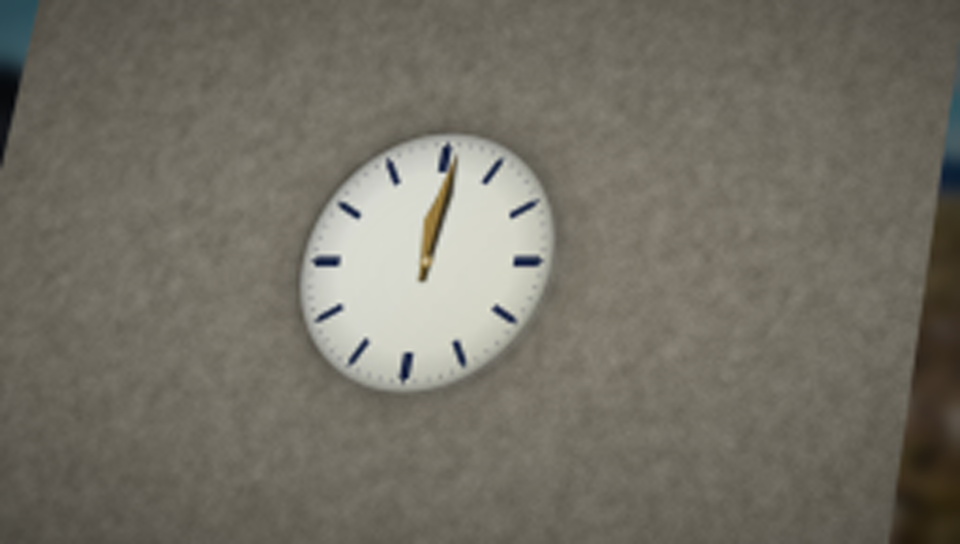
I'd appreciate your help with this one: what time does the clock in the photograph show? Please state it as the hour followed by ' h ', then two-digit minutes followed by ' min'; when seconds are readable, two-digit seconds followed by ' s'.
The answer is 12 h 01 min
